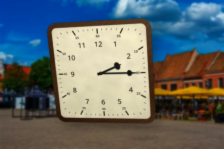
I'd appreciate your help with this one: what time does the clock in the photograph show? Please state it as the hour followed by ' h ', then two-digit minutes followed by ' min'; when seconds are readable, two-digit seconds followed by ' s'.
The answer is 2 h 15 min
